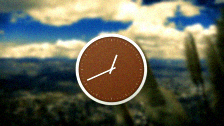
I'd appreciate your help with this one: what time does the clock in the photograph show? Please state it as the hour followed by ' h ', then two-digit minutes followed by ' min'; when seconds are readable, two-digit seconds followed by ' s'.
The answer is 12 h 41 min
